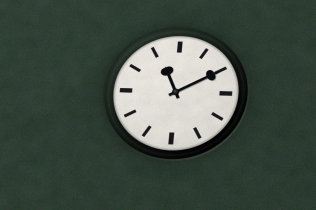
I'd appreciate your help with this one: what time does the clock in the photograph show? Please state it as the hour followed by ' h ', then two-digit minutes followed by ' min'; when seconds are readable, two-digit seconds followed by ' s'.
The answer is 11 h 10 min
